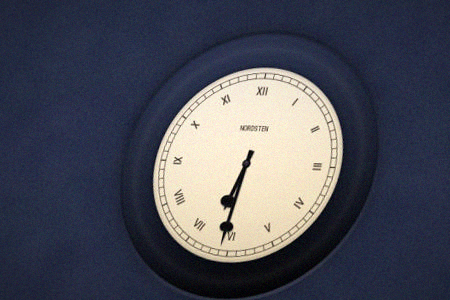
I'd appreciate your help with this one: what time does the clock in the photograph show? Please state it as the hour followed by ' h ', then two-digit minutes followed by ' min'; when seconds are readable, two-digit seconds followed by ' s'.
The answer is 6 h 31 min
